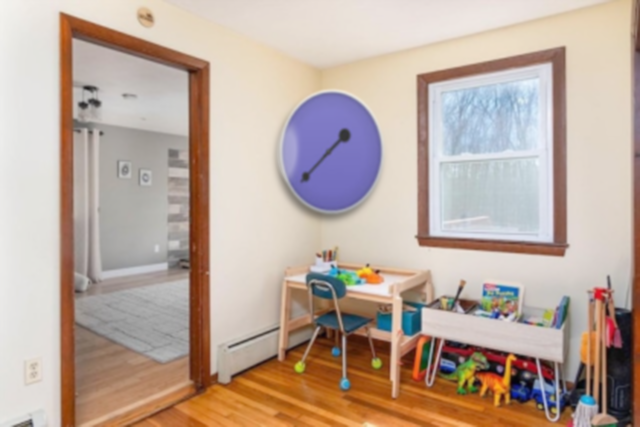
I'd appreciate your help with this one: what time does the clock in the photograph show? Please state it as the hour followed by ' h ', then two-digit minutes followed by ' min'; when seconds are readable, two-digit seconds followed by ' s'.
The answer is 1 h 38 min
